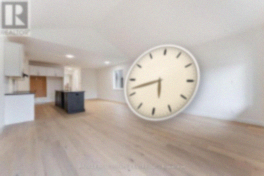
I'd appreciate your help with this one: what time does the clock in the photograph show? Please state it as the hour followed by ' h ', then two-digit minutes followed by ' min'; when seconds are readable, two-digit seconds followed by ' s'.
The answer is 5 h 42 min
